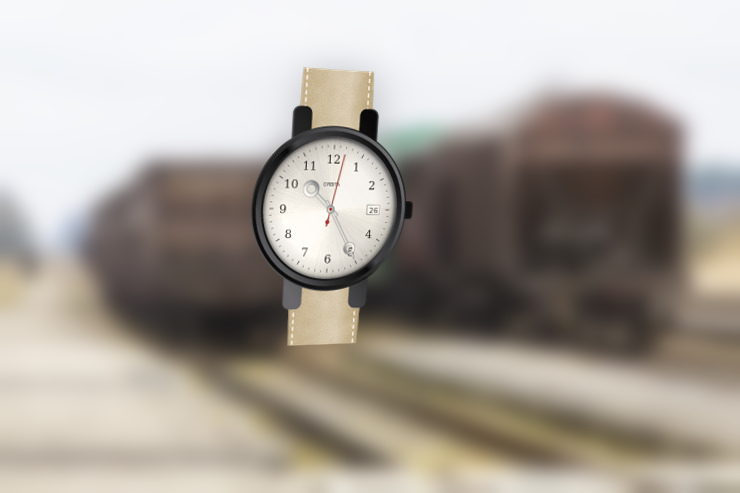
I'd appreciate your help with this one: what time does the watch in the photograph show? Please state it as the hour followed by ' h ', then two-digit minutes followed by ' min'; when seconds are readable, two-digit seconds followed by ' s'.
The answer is 10 h 25 min 02 s
